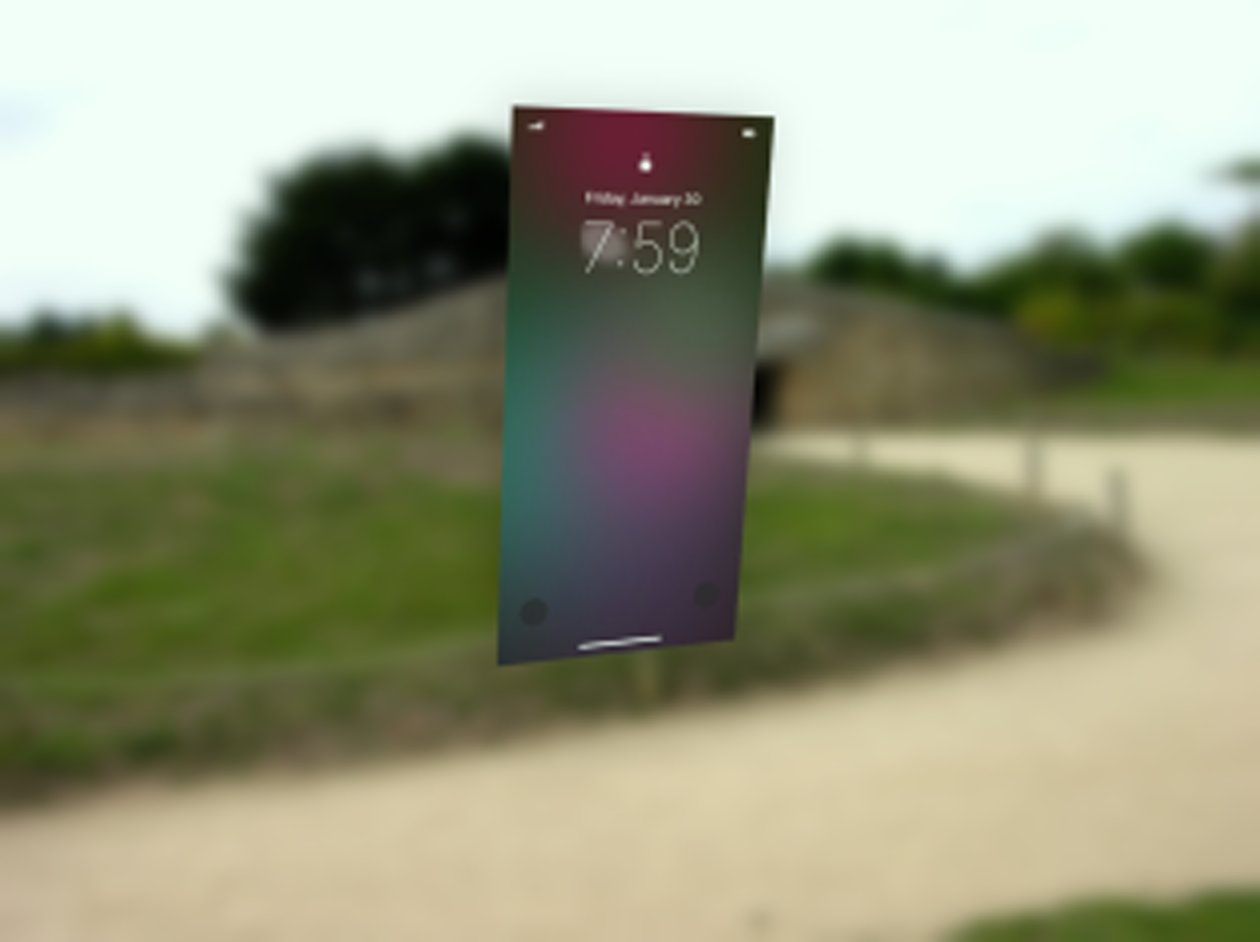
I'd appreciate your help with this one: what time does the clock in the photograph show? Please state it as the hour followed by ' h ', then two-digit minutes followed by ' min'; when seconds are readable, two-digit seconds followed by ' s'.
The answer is 7 h 59 min
